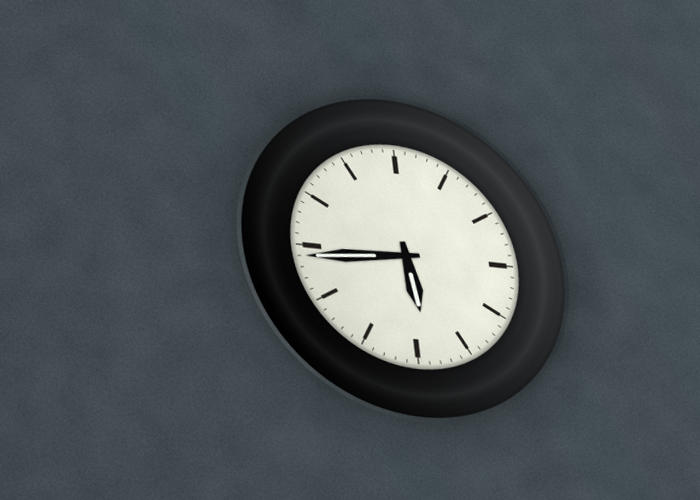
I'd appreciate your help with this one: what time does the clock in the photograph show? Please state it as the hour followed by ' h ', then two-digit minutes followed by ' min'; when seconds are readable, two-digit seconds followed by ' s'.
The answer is 5 h 44 min
